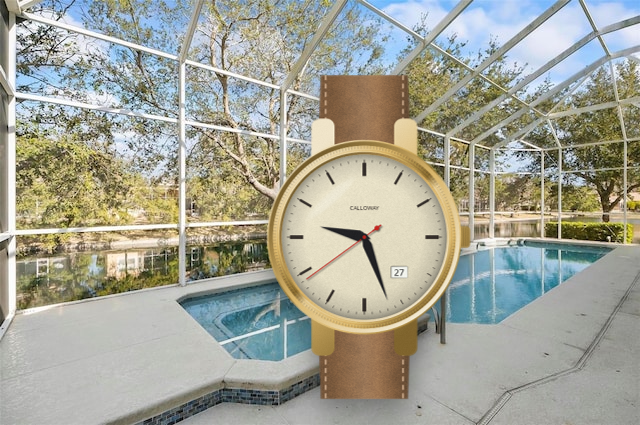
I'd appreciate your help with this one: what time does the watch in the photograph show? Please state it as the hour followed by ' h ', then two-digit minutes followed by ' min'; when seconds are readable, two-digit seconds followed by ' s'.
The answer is 9 h 26 min 39 s
